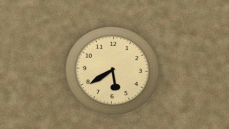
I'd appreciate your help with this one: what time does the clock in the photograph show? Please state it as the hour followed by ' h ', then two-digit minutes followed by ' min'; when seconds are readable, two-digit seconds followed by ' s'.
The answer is 5 h 39 min
